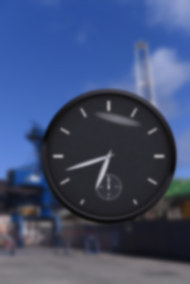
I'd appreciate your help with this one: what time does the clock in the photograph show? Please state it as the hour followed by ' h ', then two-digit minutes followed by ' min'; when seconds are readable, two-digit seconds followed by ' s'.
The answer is 6 h 42 min
